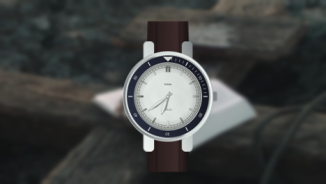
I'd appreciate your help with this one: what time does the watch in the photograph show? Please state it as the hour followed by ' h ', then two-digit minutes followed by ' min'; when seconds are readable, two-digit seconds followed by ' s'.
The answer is 6 h 39 min
